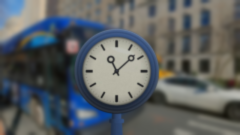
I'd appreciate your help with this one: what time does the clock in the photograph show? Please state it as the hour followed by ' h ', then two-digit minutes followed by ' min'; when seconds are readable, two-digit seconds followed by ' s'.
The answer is 11 h 08 min
